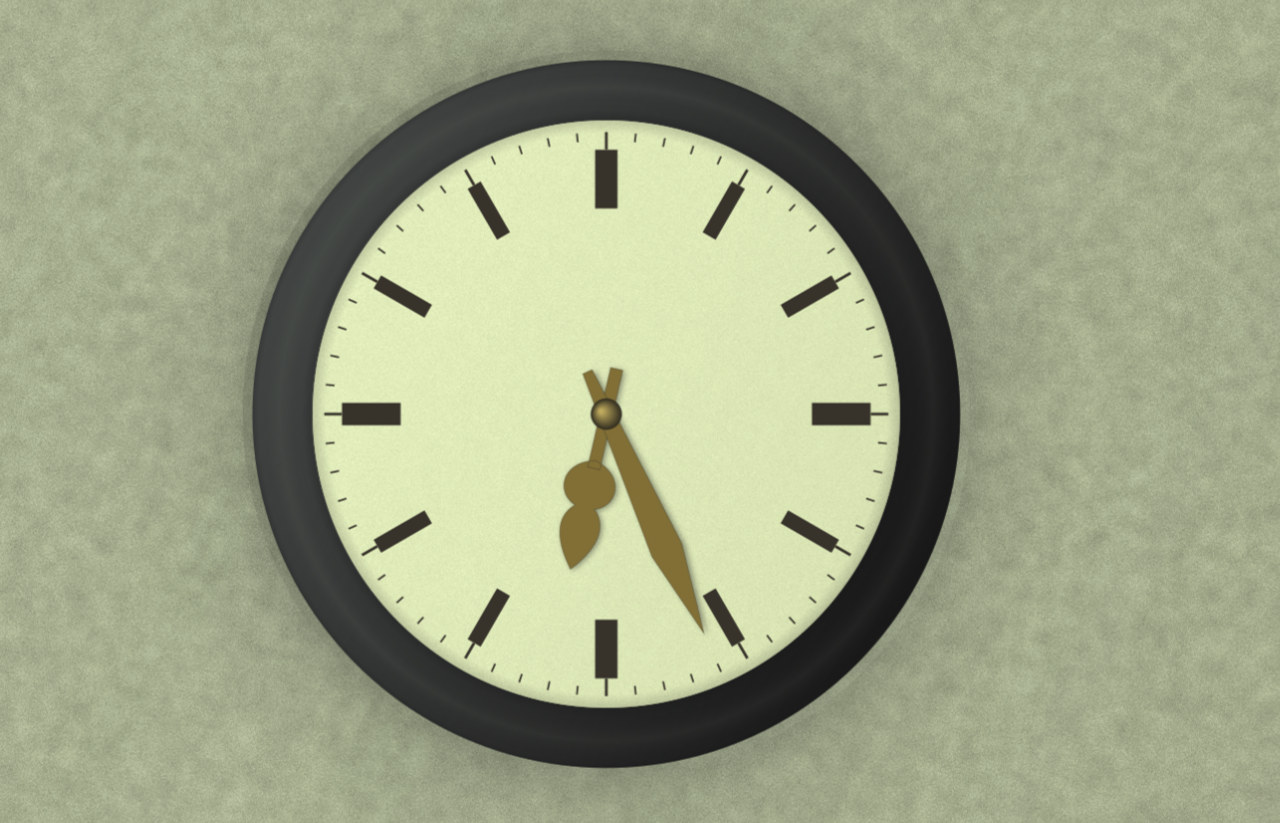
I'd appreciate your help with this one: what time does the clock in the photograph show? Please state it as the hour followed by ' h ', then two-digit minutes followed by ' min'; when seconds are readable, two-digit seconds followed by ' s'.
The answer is 6 h 26 min
